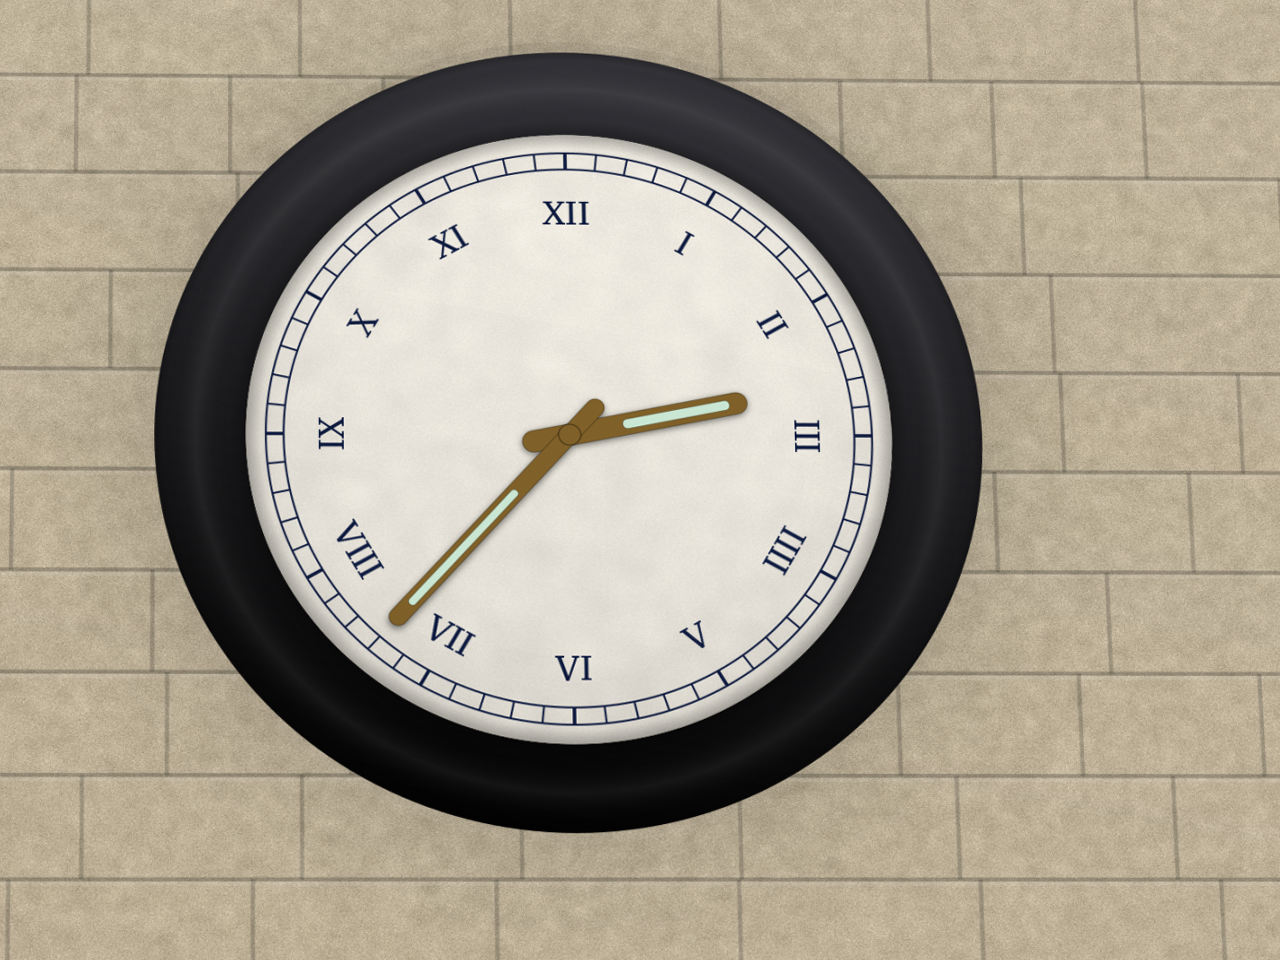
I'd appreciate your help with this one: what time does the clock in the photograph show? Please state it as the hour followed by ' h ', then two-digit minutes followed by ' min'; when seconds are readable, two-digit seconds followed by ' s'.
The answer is 2 h 37 min
